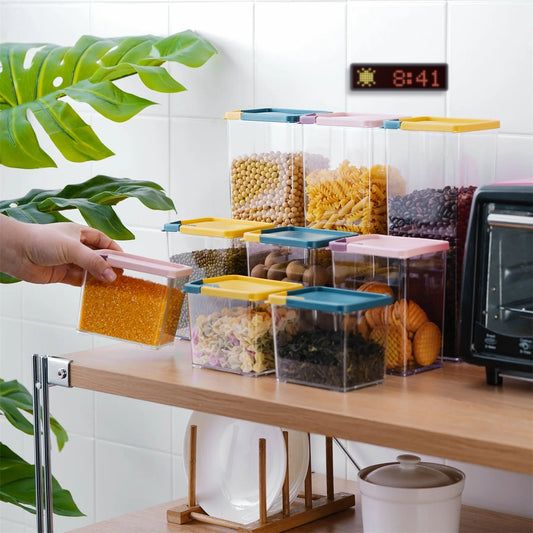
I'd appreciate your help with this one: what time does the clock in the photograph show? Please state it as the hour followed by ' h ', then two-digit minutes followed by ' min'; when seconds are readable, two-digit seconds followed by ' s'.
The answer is 8 h 41 min
